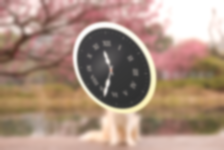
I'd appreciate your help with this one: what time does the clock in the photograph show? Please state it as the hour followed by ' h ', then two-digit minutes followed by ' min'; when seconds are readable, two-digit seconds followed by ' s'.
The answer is 11 h 34 min
